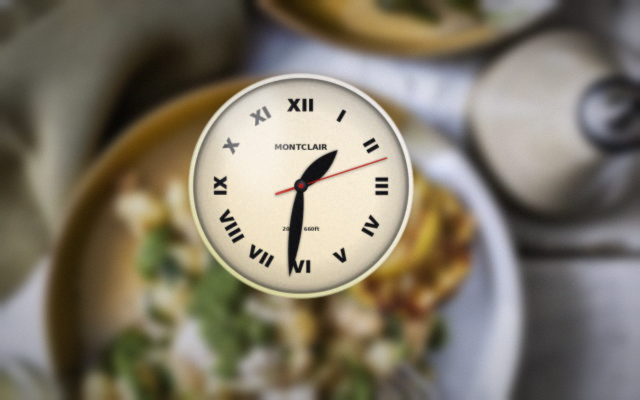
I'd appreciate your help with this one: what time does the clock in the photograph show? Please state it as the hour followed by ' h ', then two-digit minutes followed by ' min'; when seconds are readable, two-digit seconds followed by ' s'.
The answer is 1 h 31 min 12 s
